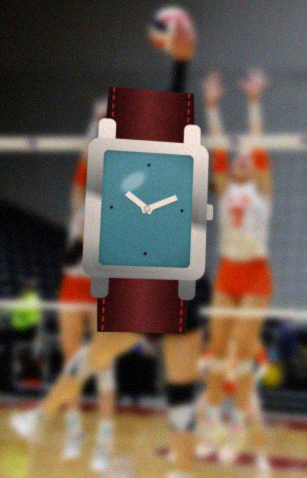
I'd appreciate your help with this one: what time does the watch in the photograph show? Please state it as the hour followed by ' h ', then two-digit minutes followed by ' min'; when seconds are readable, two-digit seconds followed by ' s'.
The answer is 10 h 11 min
